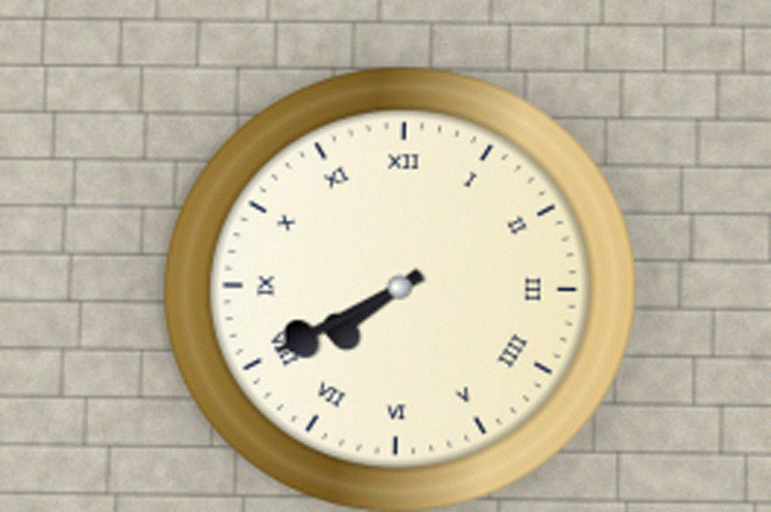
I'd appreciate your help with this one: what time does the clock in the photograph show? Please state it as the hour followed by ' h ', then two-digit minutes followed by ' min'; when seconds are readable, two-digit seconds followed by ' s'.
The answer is 7 h 40 min
